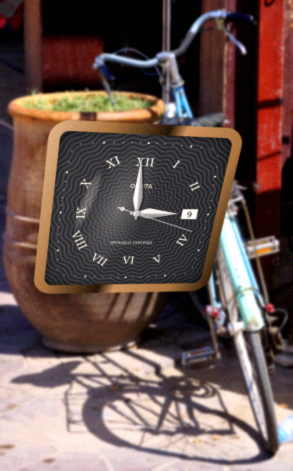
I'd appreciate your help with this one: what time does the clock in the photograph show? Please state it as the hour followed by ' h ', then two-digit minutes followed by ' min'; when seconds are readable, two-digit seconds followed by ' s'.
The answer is 2 h 59 min 18 s
